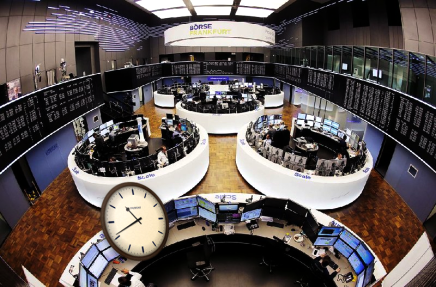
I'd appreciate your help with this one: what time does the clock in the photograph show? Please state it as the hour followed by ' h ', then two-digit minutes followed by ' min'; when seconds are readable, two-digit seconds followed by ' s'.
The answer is 10 h 41 min
